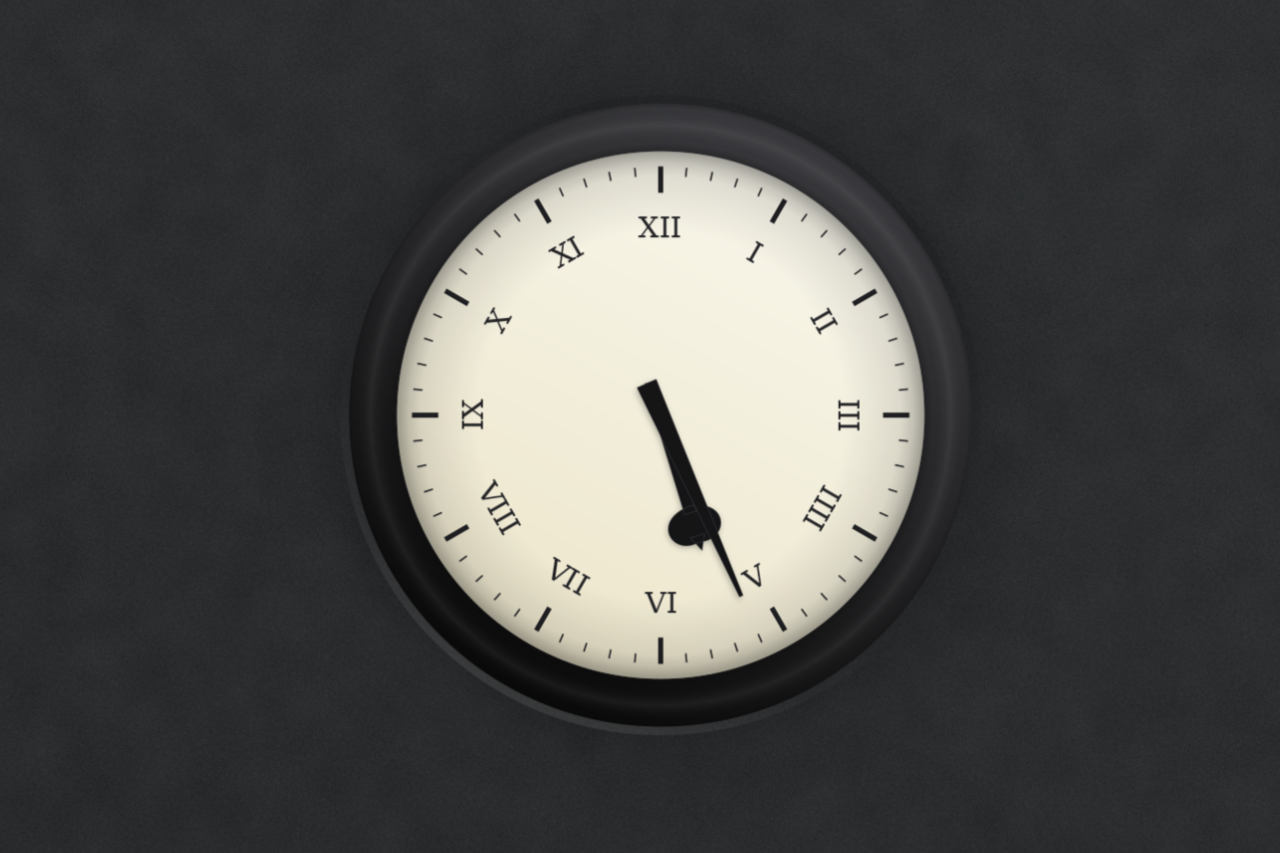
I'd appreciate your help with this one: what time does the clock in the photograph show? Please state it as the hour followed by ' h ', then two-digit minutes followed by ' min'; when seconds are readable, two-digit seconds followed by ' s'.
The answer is 5 h 26 min
